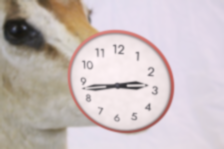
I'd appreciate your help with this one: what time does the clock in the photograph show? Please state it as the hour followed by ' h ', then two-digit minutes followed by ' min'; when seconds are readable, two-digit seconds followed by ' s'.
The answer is 2 h 43 min
